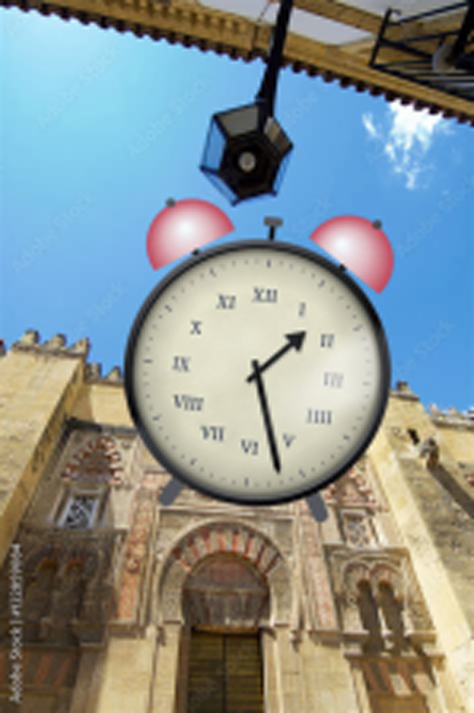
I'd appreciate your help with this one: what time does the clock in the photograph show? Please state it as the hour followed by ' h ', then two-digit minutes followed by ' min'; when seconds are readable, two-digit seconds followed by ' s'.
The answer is 1 h 27 min
